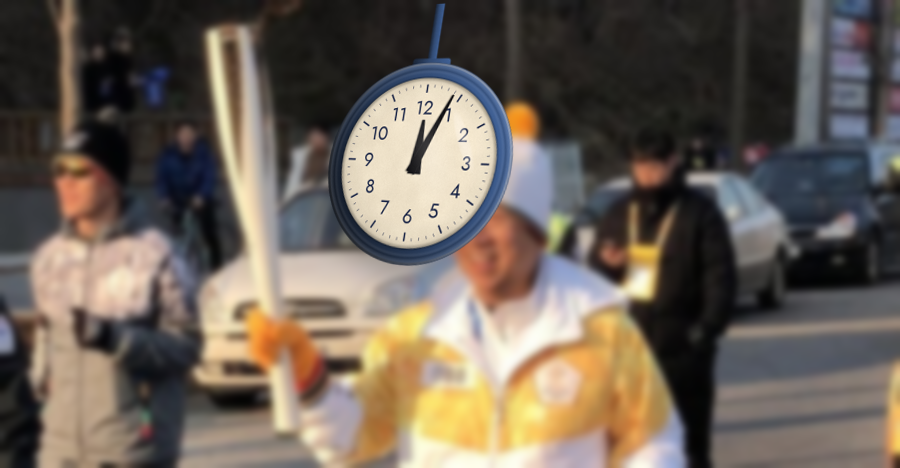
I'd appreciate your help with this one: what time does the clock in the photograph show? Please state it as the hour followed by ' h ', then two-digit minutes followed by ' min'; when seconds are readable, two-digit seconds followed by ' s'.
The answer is 12 h 04 min
